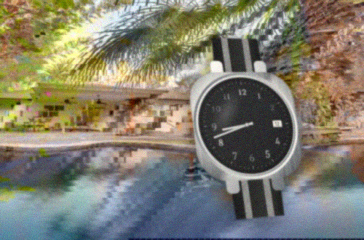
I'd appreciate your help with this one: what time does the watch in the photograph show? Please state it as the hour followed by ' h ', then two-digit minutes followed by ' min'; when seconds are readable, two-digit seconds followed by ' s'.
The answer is 8 h 42 min
